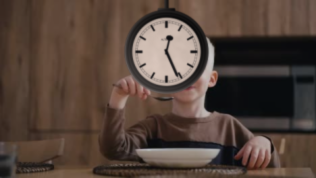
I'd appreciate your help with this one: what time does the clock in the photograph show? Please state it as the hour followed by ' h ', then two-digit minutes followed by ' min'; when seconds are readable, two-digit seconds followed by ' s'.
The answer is 12 h 26 min
